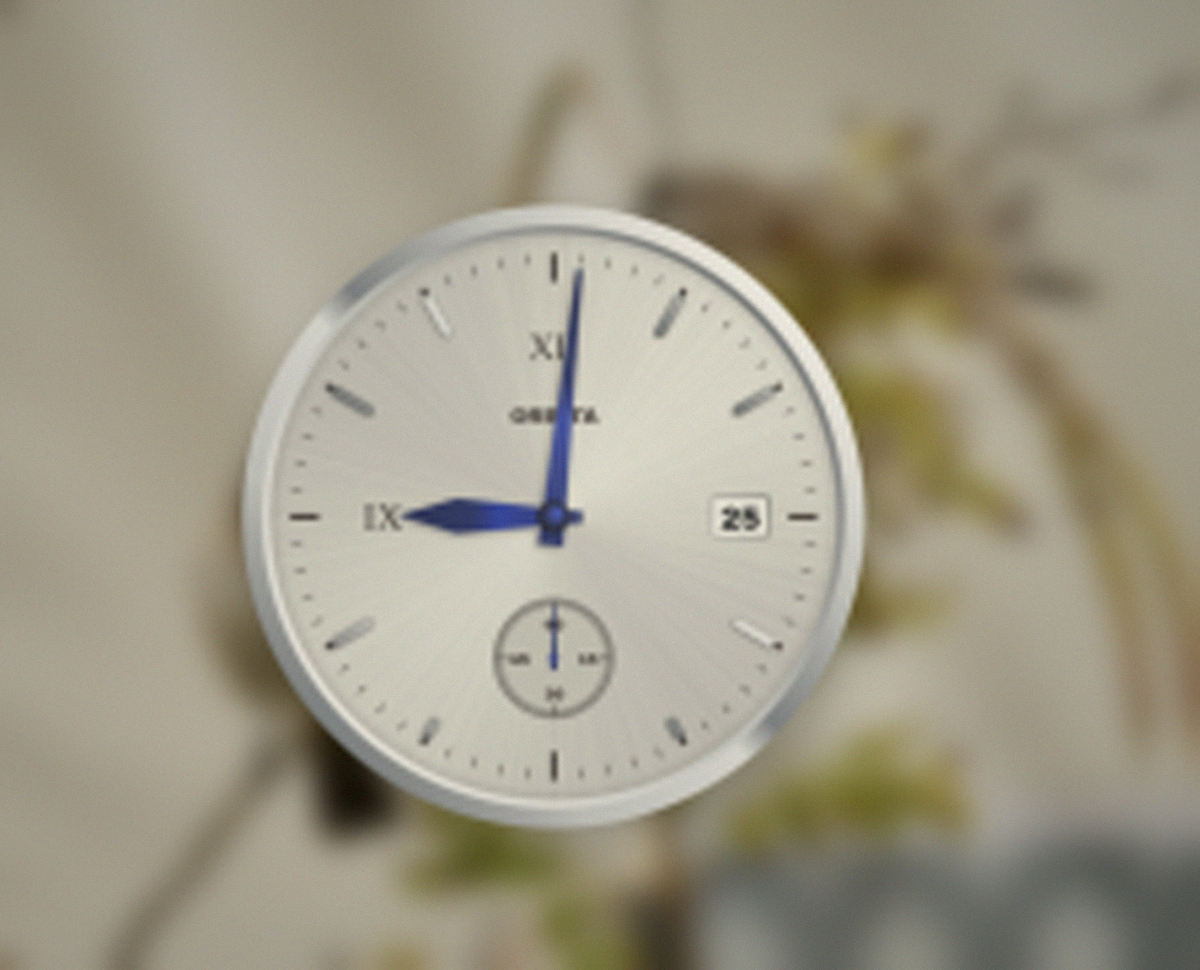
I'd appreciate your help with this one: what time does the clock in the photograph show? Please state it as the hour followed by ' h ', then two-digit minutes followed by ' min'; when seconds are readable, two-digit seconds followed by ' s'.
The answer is 9 h 01 min
